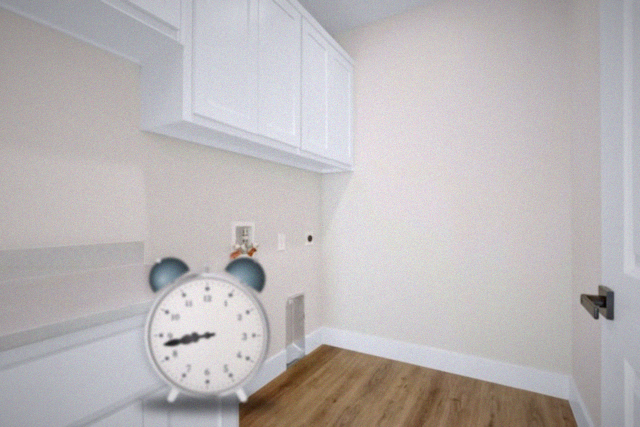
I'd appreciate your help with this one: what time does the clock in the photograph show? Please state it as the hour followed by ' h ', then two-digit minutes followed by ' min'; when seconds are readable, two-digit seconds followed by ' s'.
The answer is 8 h 43 min
